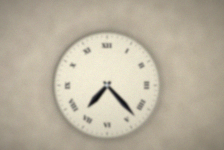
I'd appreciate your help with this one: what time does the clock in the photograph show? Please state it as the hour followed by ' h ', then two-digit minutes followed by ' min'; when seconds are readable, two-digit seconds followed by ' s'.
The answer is 7 h 23 min
